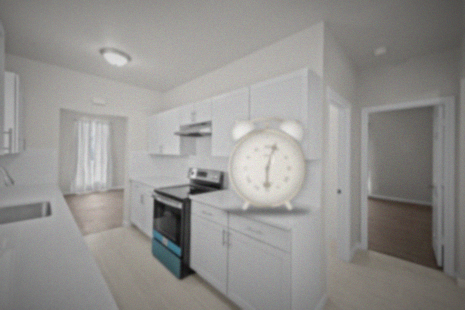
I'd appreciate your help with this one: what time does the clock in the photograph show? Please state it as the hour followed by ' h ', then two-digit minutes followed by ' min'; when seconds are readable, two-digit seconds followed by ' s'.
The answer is 6 h 03 min
